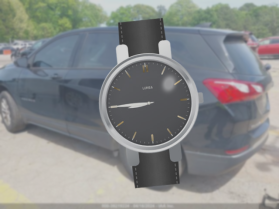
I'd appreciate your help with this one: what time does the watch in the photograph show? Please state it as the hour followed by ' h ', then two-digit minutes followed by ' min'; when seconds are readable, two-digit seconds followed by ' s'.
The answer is 8 h 45 min
